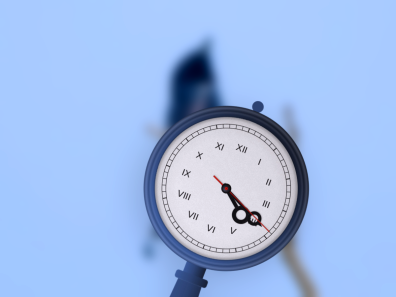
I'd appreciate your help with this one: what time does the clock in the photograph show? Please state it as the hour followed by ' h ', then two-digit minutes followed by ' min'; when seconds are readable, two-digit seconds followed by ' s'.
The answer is 4 h 19 min 19 s
